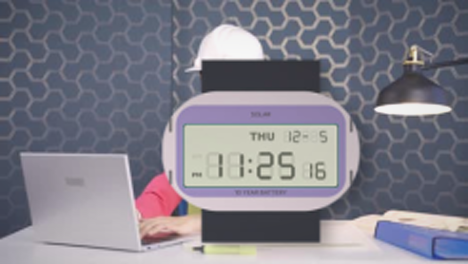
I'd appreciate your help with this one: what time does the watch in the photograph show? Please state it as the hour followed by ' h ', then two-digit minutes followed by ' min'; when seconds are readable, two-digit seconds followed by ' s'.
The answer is 11 h 25 min 16 s
